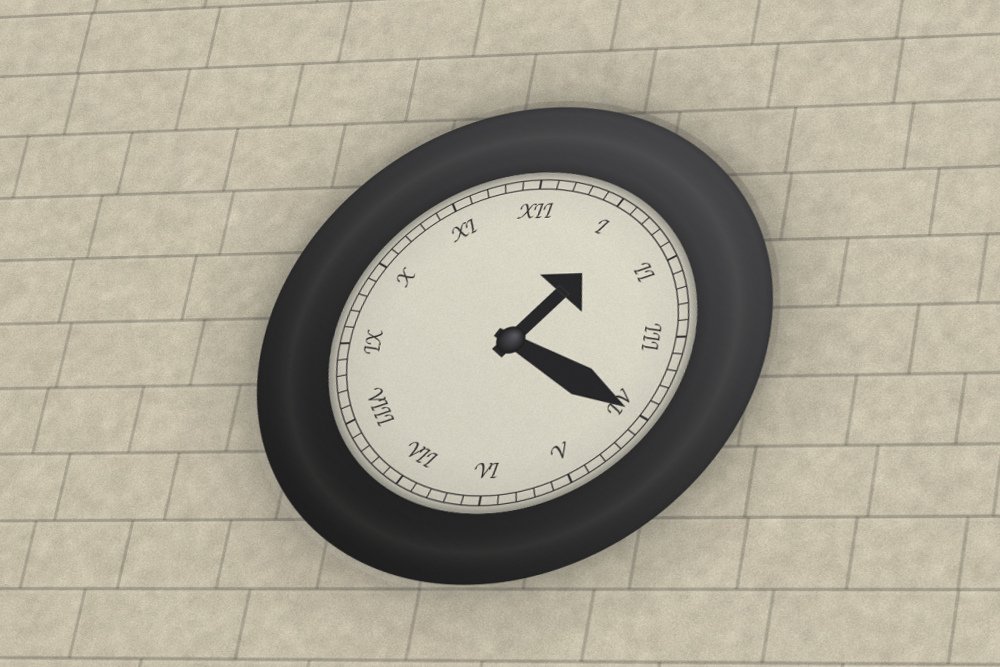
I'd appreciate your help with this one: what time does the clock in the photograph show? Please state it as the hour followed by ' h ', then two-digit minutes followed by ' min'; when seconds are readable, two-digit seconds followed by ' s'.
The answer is 1 h 20 min
